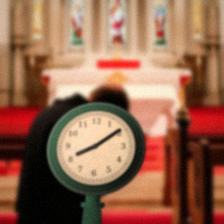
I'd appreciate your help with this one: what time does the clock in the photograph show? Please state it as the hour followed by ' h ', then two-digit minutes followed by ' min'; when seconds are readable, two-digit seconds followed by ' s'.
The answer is 8 h 09 min
